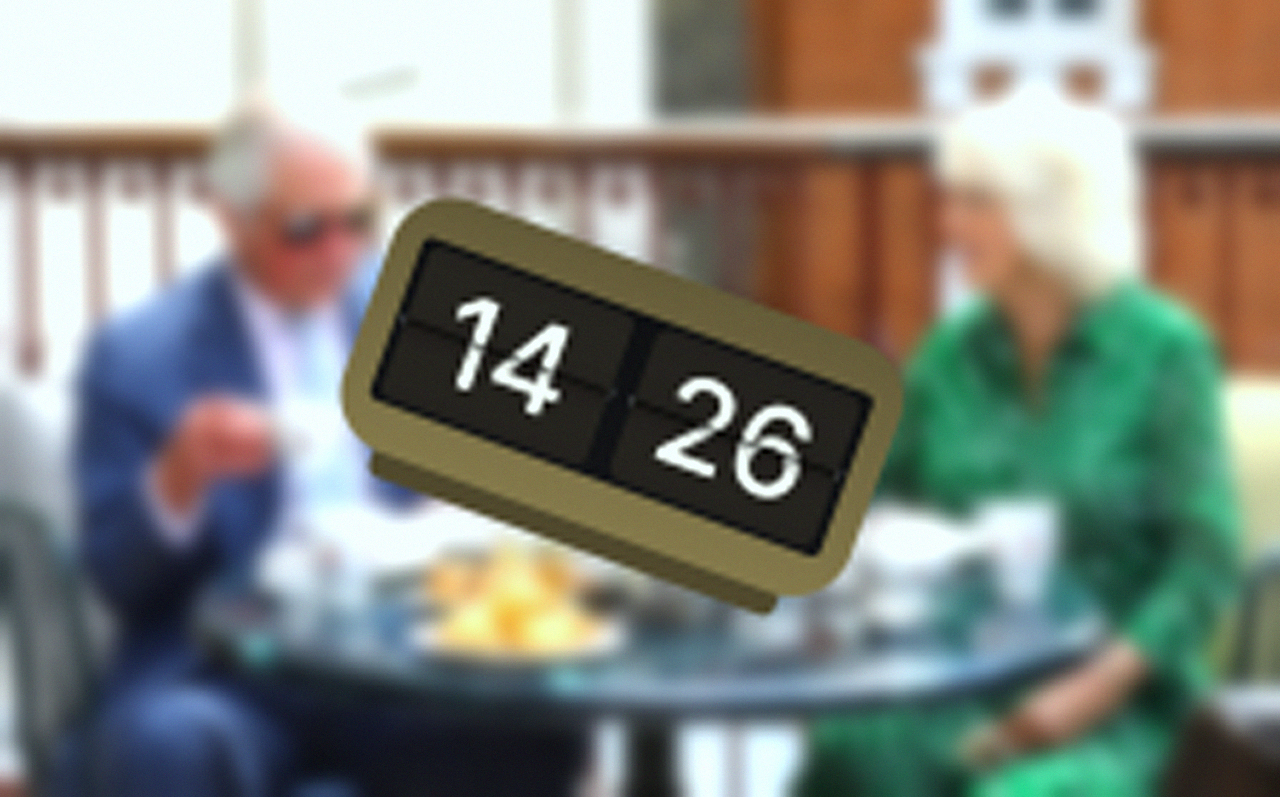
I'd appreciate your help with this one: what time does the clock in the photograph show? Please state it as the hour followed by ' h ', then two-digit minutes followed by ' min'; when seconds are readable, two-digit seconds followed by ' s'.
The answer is 14 h 26 min
